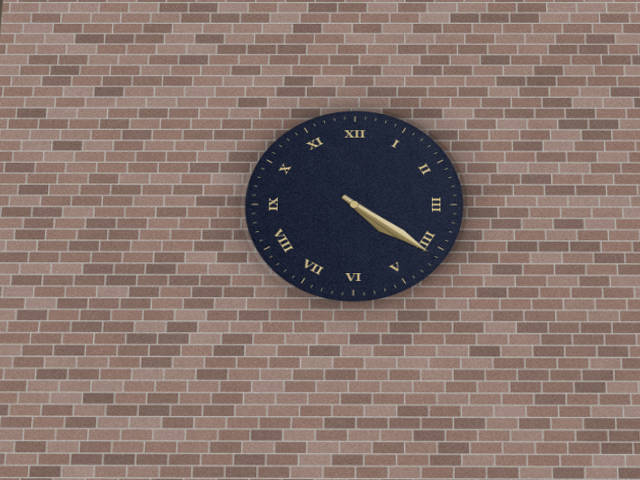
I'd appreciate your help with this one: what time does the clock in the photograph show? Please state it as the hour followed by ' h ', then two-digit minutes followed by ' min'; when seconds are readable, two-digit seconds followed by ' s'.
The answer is 4 h 21 min
